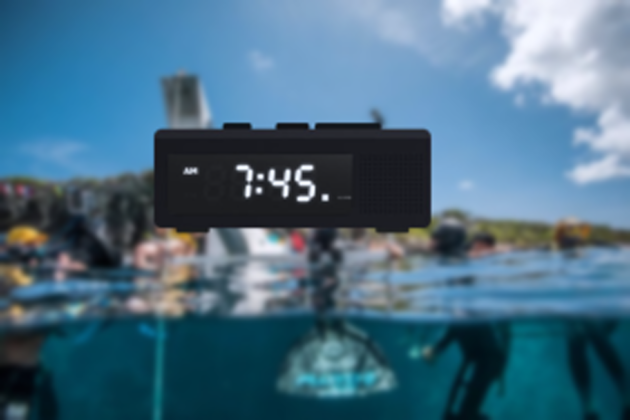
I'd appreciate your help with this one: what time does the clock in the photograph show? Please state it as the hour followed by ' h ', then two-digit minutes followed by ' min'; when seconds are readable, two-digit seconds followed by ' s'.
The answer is 7 h 45 min
